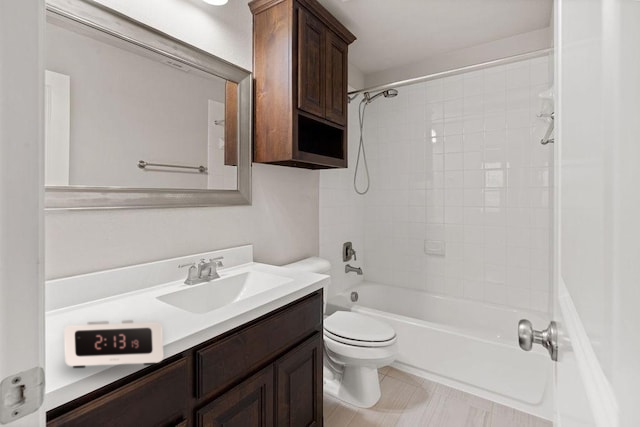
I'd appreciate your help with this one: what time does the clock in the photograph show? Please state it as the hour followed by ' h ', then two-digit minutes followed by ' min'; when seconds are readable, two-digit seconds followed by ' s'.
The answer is 2 h 13 min
